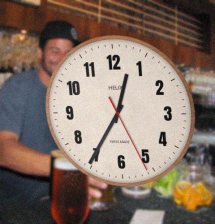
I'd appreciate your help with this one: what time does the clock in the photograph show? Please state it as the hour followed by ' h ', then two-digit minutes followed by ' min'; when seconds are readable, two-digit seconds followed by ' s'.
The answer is 12 h 35 min 26 s
